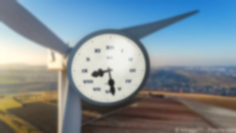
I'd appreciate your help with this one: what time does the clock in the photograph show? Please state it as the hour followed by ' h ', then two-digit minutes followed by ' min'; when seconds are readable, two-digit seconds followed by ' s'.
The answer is 8 h 28 min
